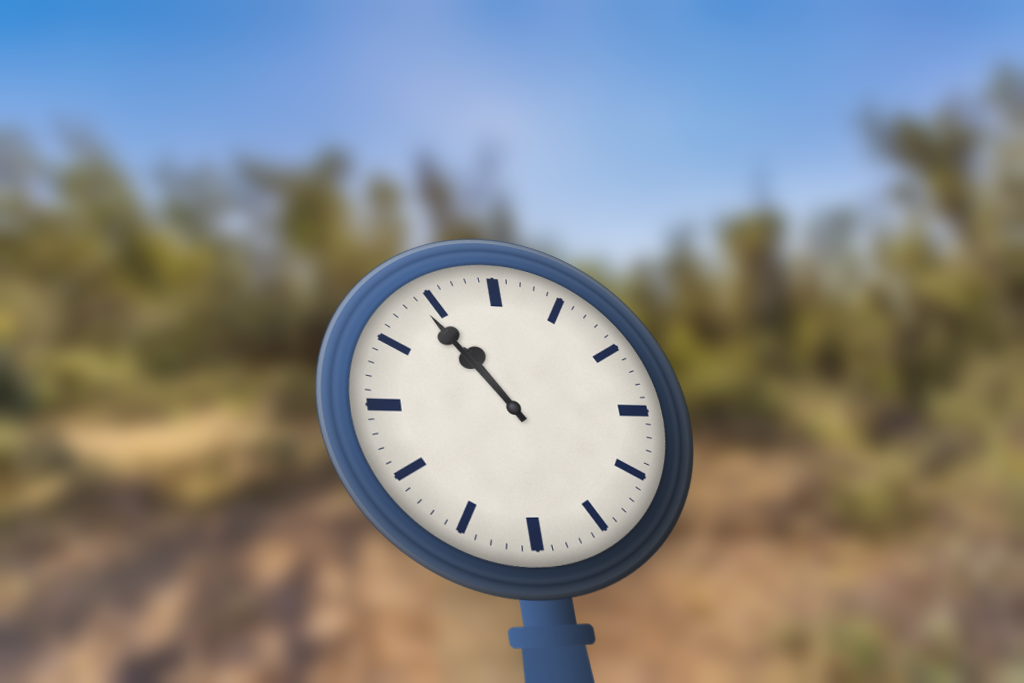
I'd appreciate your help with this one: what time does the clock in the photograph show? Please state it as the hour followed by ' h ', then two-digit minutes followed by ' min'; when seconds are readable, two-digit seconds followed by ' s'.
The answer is 10 h 54 min
